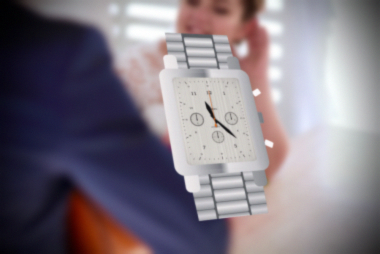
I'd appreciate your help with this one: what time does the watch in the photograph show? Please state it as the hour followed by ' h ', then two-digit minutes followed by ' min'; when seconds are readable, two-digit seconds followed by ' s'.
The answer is 11 h 23 min
